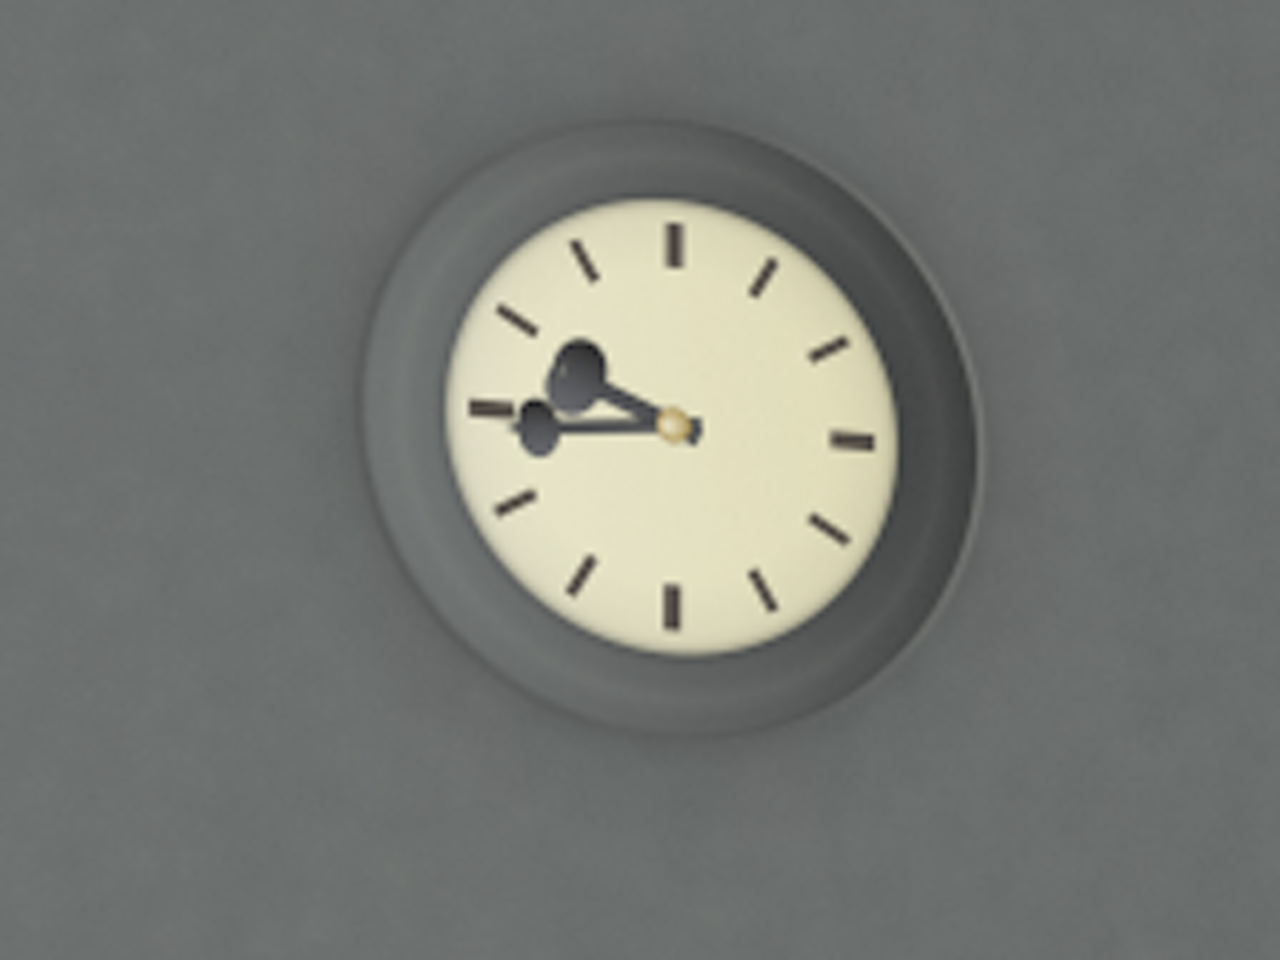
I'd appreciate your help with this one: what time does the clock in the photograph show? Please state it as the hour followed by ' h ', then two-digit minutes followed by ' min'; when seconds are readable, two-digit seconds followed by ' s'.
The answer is 9 h 44 min
